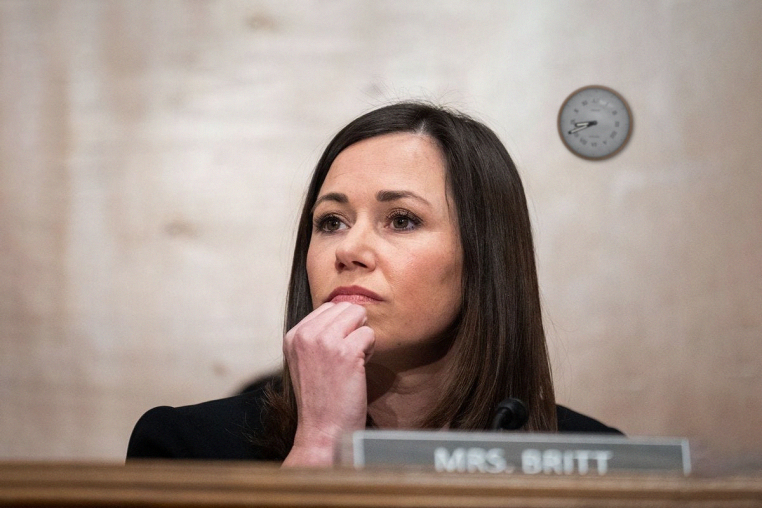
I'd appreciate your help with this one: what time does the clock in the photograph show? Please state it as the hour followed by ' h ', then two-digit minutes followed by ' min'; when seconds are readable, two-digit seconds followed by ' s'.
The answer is 8 h 41 min
